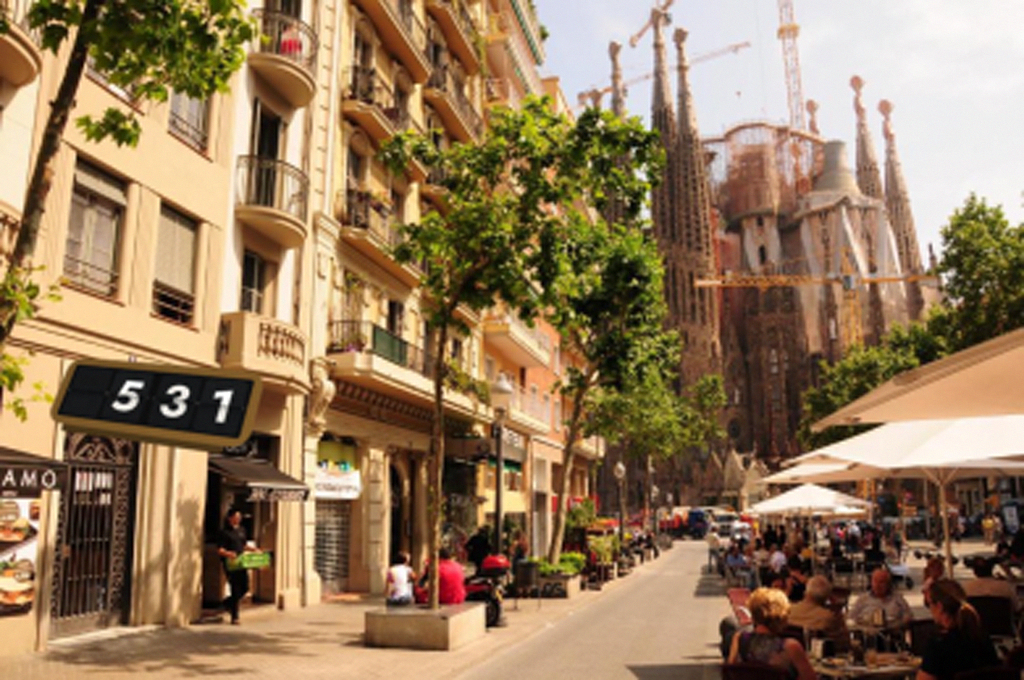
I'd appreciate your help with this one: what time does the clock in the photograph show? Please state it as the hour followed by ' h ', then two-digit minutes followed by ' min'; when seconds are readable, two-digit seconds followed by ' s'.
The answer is 5 h 31 min
